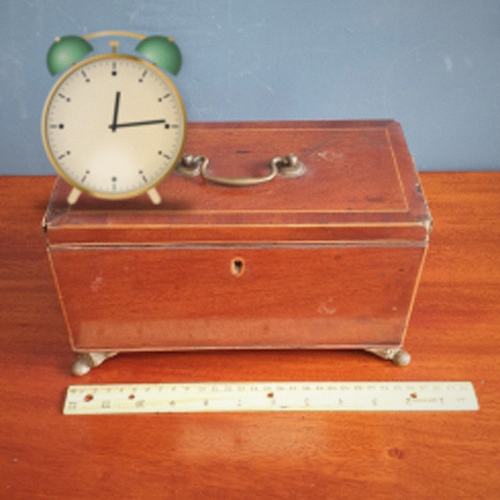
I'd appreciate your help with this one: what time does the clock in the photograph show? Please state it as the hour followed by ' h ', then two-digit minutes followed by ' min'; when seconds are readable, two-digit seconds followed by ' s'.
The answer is 12 h 14 min
